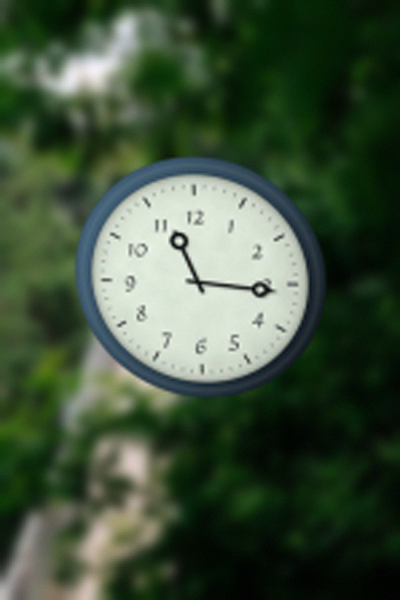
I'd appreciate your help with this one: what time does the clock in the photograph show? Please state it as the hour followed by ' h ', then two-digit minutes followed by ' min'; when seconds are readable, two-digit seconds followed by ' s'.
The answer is 11 h 16 min
